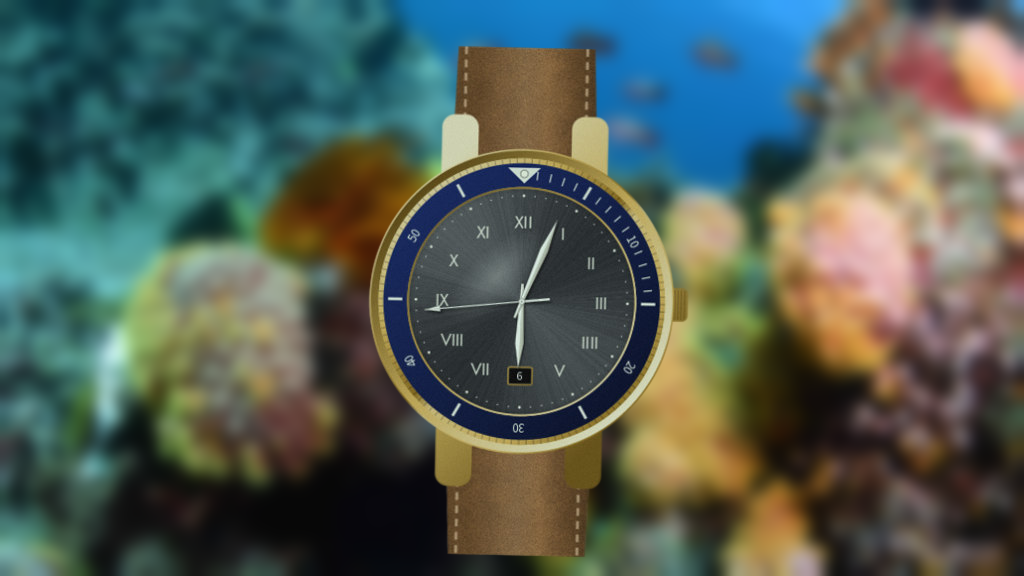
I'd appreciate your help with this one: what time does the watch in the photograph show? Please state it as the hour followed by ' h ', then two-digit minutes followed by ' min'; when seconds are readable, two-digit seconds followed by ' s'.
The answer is 6 h 03 min 44 s
